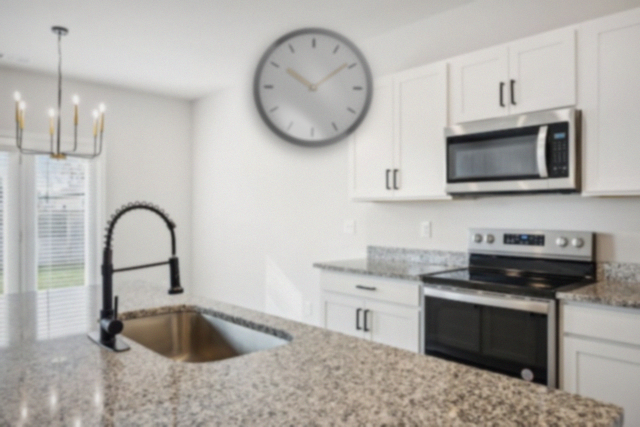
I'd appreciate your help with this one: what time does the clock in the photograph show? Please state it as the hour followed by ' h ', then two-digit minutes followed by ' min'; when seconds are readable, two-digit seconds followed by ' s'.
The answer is 10 h 09 min
